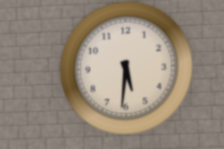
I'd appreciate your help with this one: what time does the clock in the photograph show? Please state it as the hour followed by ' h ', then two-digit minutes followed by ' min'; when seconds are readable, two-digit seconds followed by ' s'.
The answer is 5 h 31 min
